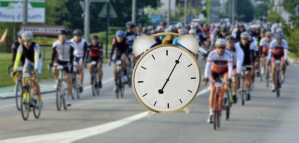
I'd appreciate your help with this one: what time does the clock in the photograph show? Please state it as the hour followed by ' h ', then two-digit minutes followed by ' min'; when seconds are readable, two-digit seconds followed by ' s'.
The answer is 7 h 05 min
